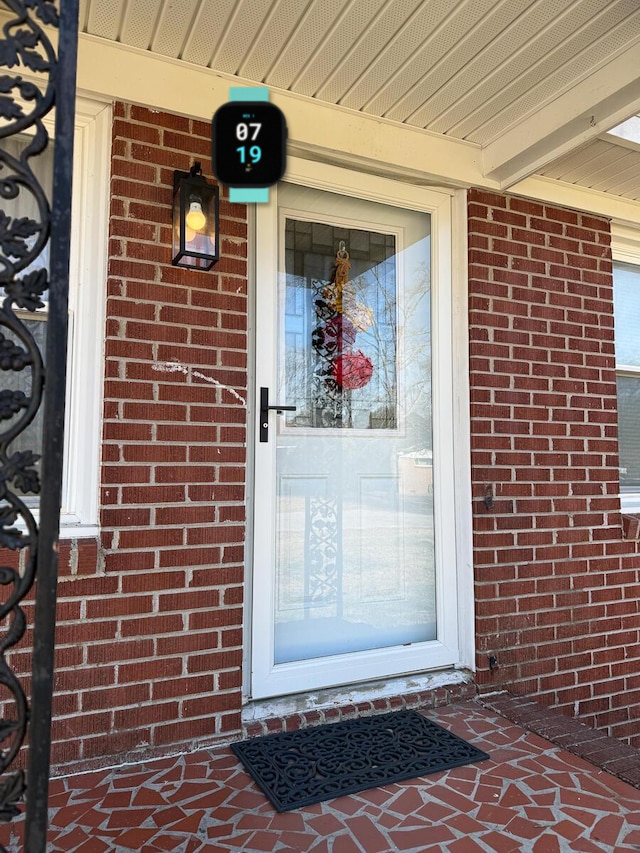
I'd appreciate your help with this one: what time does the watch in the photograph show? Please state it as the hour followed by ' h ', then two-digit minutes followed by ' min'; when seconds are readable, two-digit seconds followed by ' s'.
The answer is 7 h 19 min
